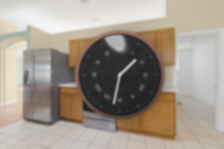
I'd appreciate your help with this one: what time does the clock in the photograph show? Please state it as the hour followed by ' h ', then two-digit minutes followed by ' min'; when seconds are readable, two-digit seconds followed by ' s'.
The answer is 1 h 32 min
